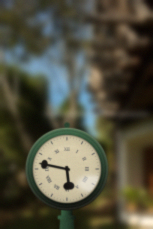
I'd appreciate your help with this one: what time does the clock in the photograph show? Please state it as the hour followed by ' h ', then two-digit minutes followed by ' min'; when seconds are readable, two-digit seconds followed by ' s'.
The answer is 5 h 47 min
